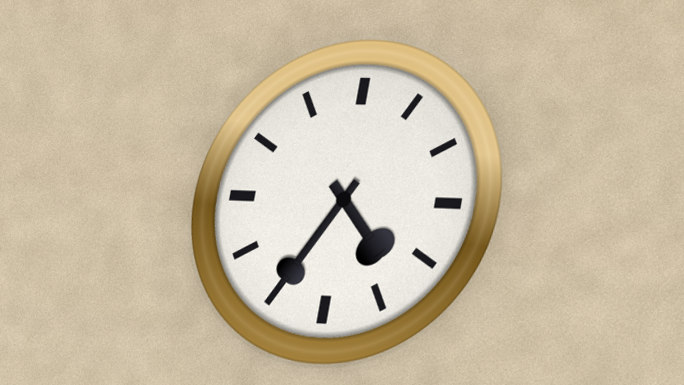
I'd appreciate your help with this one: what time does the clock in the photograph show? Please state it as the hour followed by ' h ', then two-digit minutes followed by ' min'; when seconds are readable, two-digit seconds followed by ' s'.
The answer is 4 h 35 min
